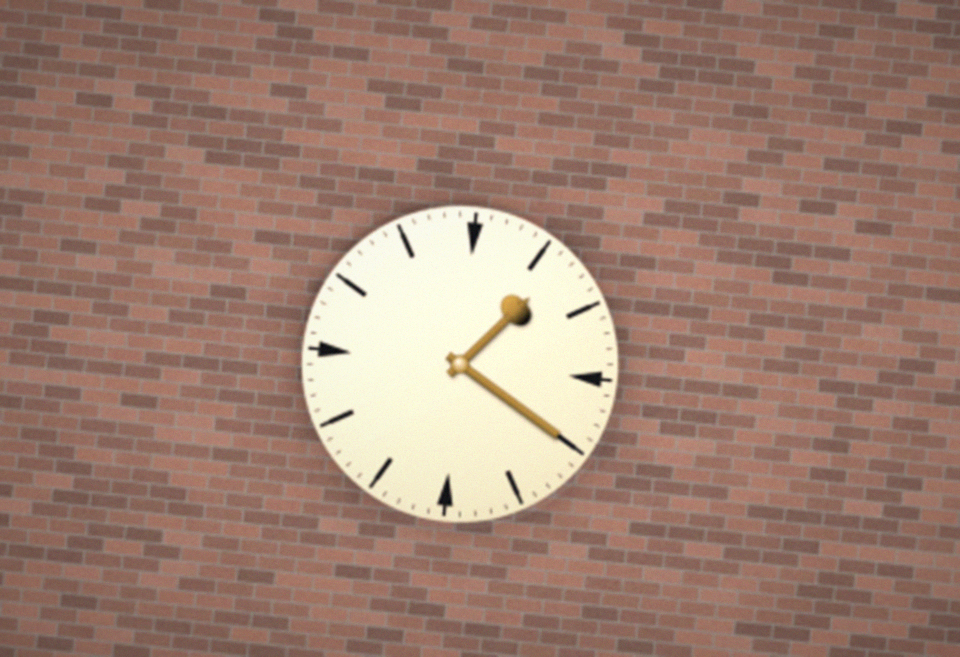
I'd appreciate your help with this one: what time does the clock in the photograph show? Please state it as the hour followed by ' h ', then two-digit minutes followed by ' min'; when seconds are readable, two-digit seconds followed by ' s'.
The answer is 1 h 20 min
